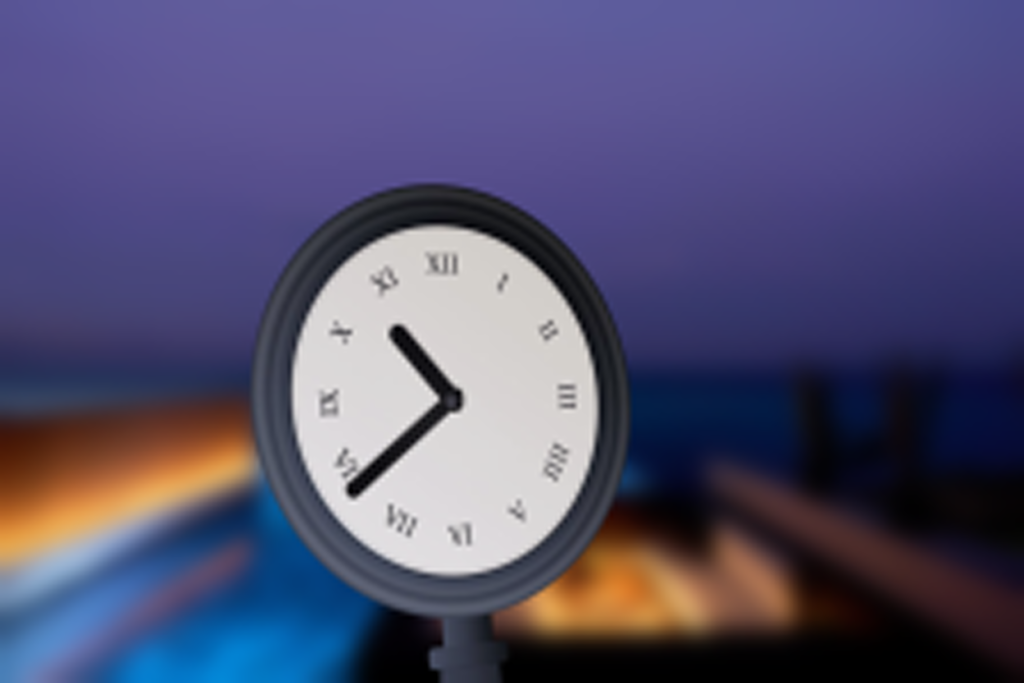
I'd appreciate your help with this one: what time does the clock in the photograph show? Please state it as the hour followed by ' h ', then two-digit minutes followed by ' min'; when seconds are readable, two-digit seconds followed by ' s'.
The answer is 10 h 39 min
